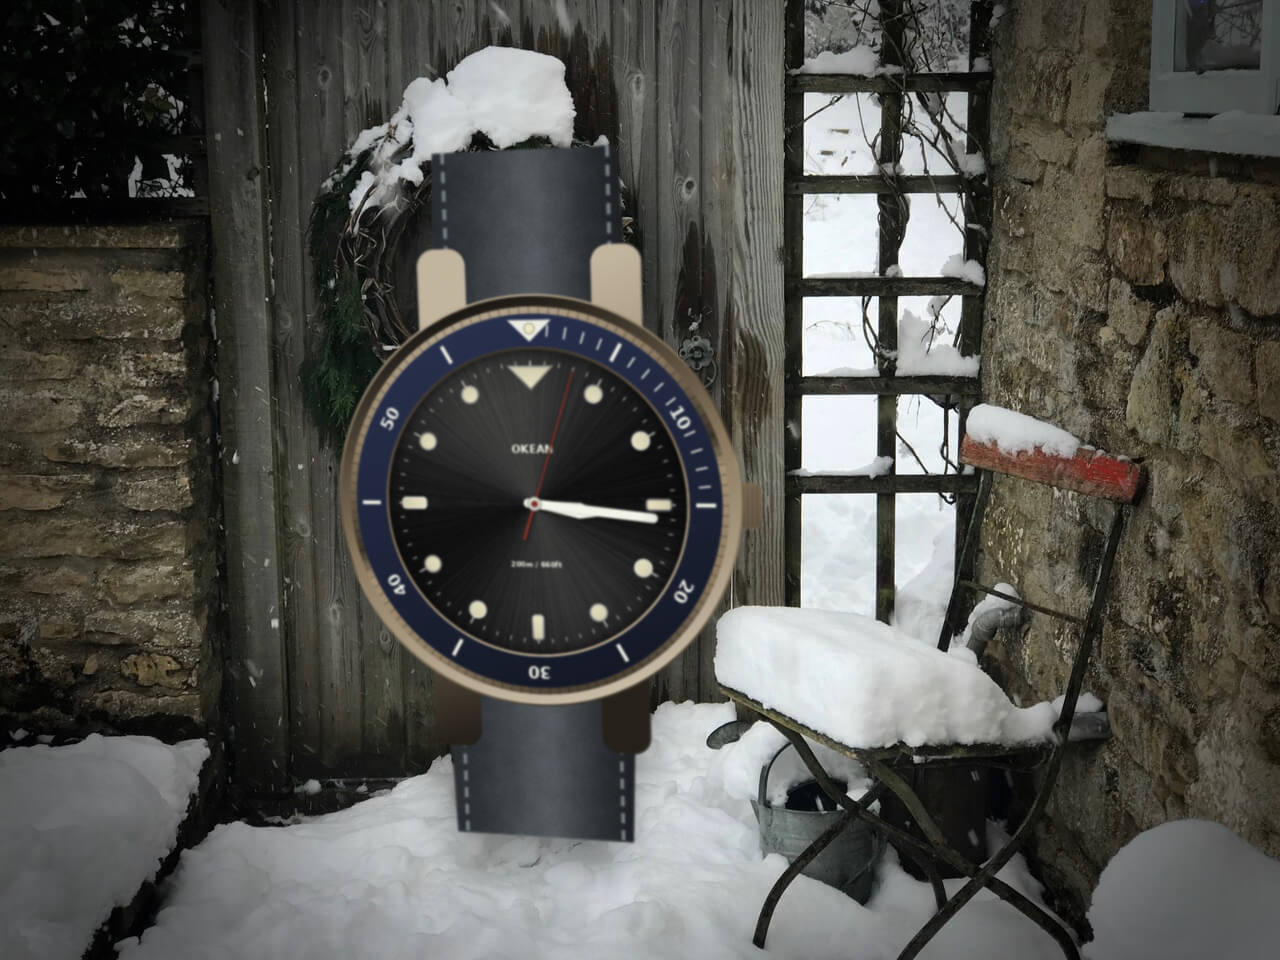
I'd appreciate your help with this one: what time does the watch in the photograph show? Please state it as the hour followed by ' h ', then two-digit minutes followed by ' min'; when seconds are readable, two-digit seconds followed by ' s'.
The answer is 3 h 16 min 03 s
